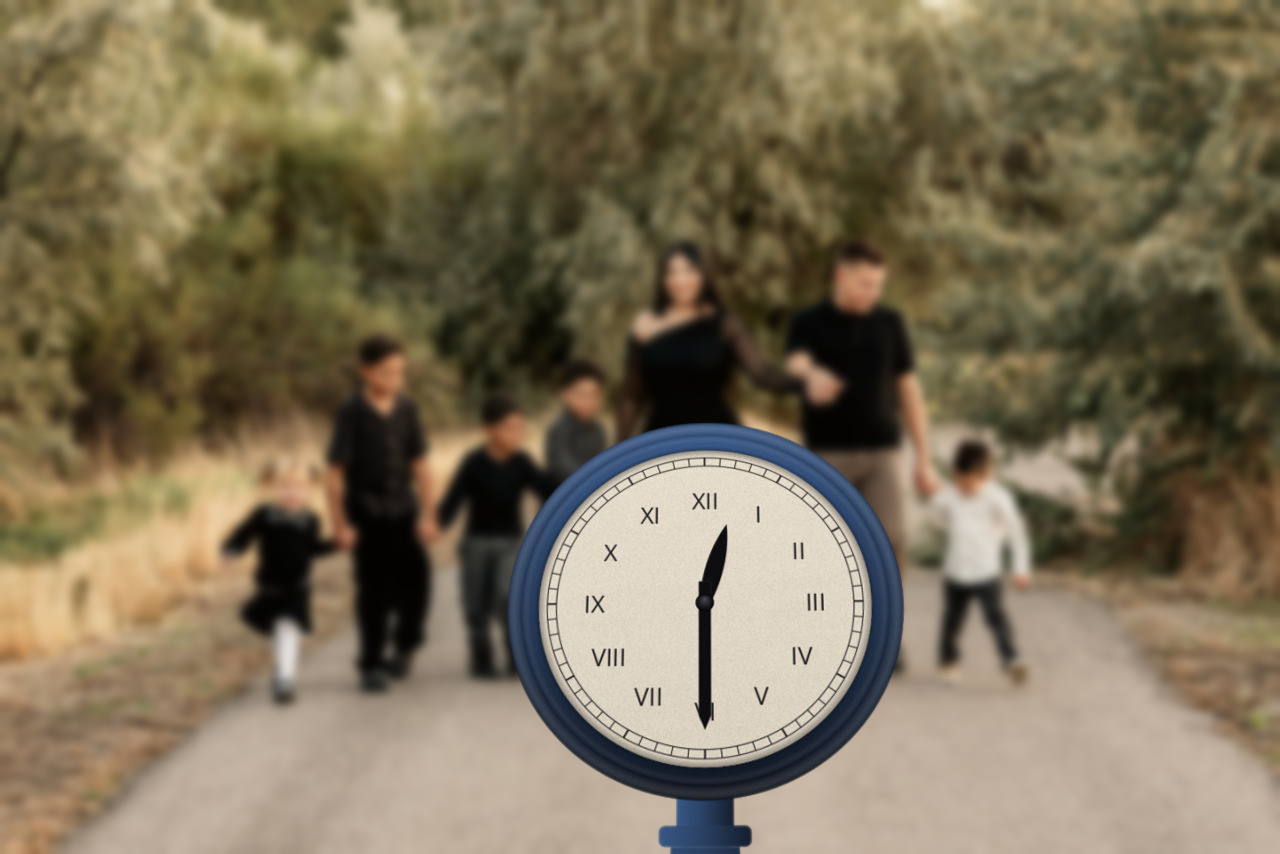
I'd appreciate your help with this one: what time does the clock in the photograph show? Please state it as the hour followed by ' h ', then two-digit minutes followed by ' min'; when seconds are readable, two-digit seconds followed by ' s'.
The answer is 12 h 30 min
